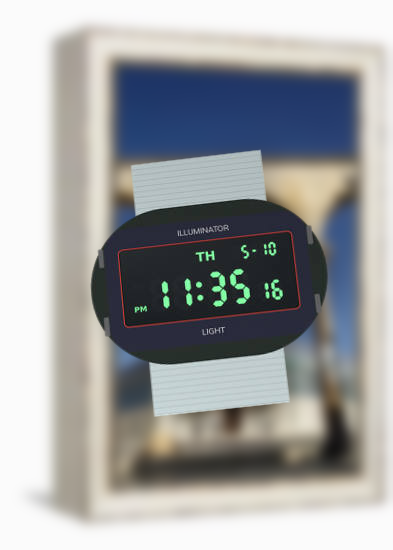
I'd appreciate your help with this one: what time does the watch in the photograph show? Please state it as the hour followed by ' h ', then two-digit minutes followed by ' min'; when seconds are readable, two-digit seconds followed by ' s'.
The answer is 11 h 35 min 16 s
